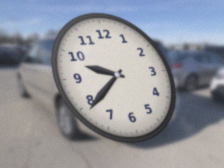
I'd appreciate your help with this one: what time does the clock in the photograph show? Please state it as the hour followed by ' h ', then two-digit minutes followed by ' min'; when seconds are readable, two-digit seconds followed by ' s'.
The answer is 9 h 39 min
